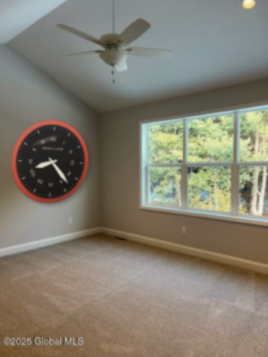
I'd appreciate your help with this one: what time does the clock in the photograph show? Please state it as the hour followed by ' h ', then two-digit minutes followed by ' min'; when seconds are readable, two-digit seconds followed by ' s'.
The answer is 8 h 23 min
